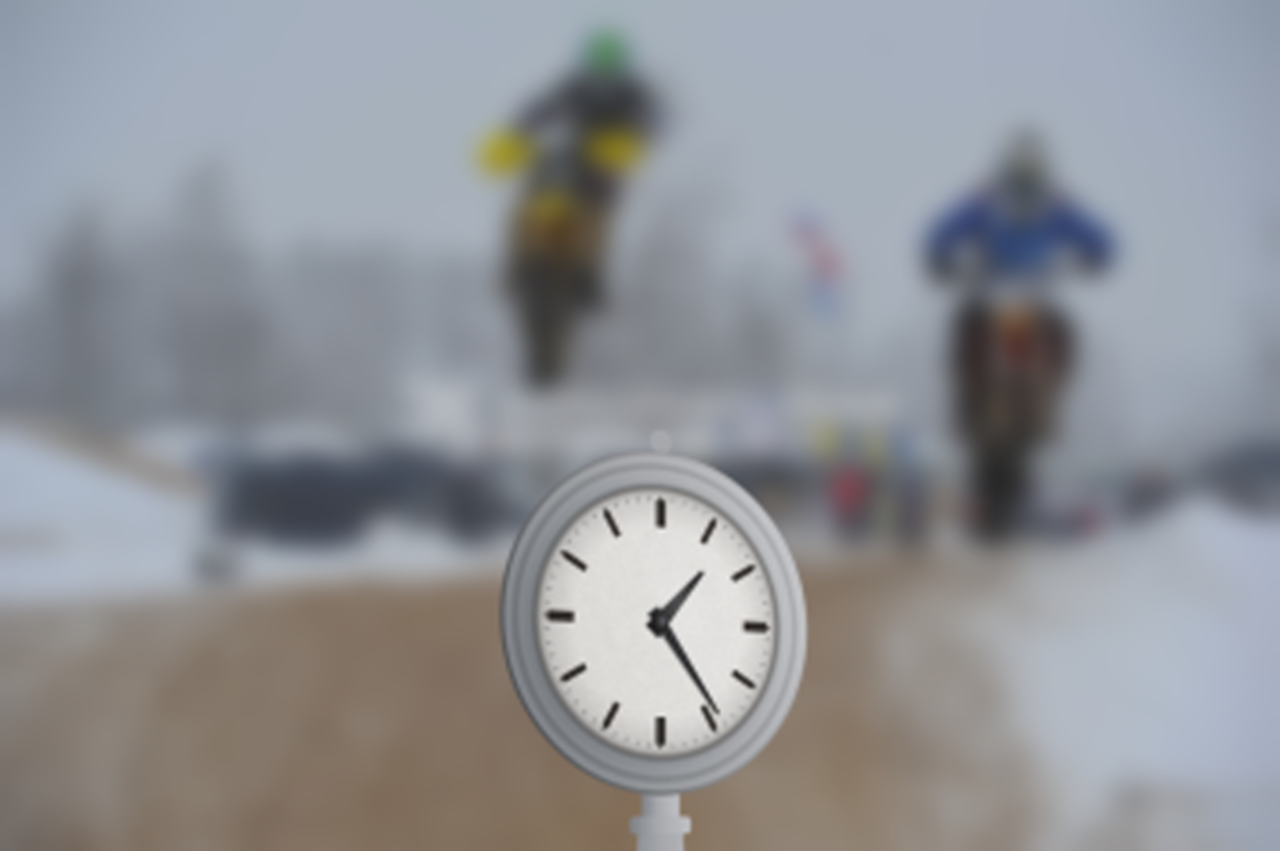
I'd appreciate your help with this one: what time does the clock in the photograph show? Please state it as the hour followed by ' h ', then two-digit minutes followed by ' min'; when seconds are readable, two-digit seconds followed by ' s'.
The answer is 1 h 24 min
